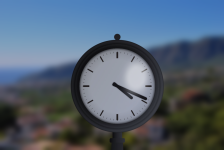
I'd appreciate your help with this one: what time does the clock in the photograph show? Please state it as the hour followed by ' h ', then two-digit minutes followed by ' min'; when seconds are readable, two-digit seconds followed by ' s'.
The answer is 4 h 19 min
